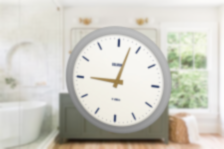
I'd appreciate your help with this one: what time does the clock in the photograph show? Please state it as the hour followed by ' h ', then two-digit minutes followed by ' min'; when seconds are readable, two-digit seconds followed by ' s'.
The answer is 9 h 03 min
